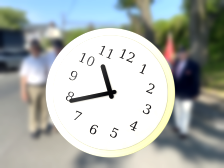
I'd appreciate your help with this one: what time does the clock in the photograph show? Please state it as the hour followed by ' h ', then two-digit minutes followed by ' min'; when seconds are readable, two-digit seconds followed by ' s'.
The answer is 10 h 39 min
